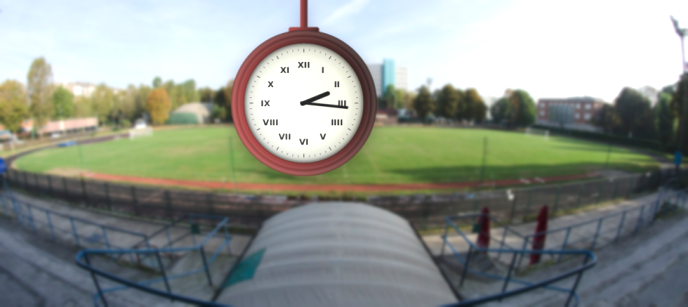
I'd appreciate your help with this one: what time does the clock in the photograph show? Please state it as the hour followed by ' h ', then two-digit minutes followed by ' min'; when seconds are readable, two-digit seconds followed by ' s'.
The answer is 2 h 16 min
